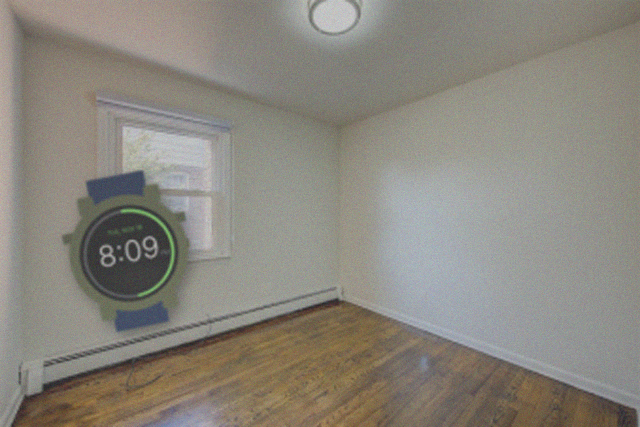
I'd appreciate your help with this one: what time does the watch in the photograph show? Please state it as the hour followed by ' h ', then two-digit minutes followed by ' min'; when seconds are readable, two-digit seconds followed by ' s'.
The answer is 8 h 09 min
